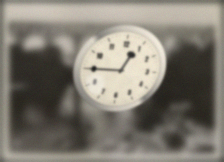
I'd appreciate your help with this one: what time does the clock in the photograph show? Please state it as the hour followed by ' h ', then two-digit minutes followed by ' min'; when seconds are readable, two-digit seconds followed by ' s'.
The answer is 12 h 45 min
